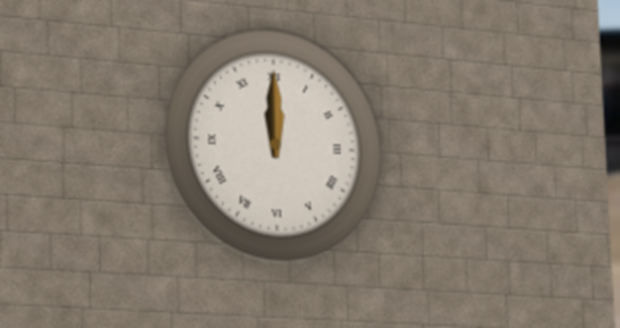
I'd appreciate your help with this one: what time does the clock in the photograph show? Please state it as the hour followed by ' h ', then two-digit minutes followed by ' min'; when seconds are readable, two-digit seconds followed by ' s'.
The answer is 12 h 00 min
